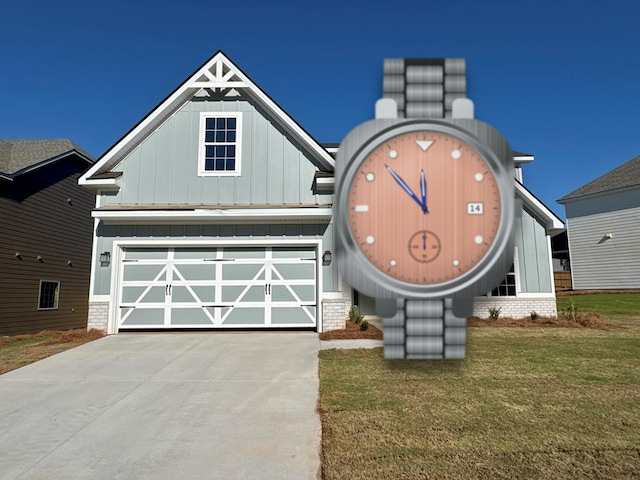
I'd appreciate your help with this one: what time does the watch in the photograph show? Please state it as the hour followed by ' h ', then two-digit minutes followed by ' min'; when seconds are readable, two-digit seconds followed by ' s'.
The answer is 11 h 53 min
